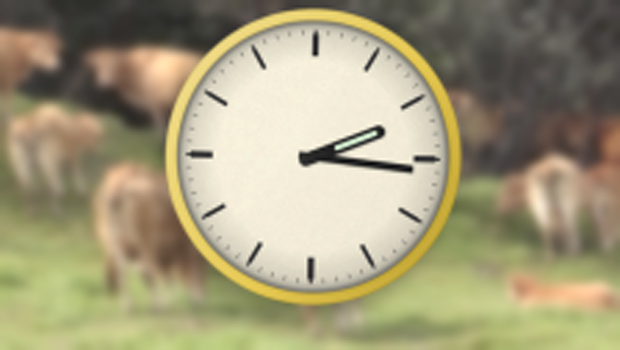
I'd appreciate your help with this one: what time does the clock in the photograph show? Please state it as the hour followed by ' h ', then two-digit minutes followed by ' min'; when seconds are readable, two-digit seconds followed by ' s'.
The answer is 2 h 16 min
